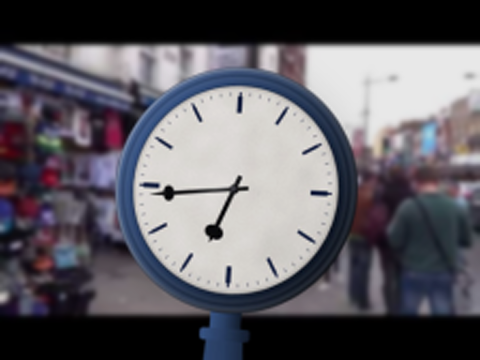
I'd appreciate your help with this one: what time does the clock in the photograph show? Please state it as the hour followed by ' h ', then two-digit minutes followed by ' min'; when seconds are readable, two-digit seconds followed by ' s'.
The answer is 6 h 44 min
